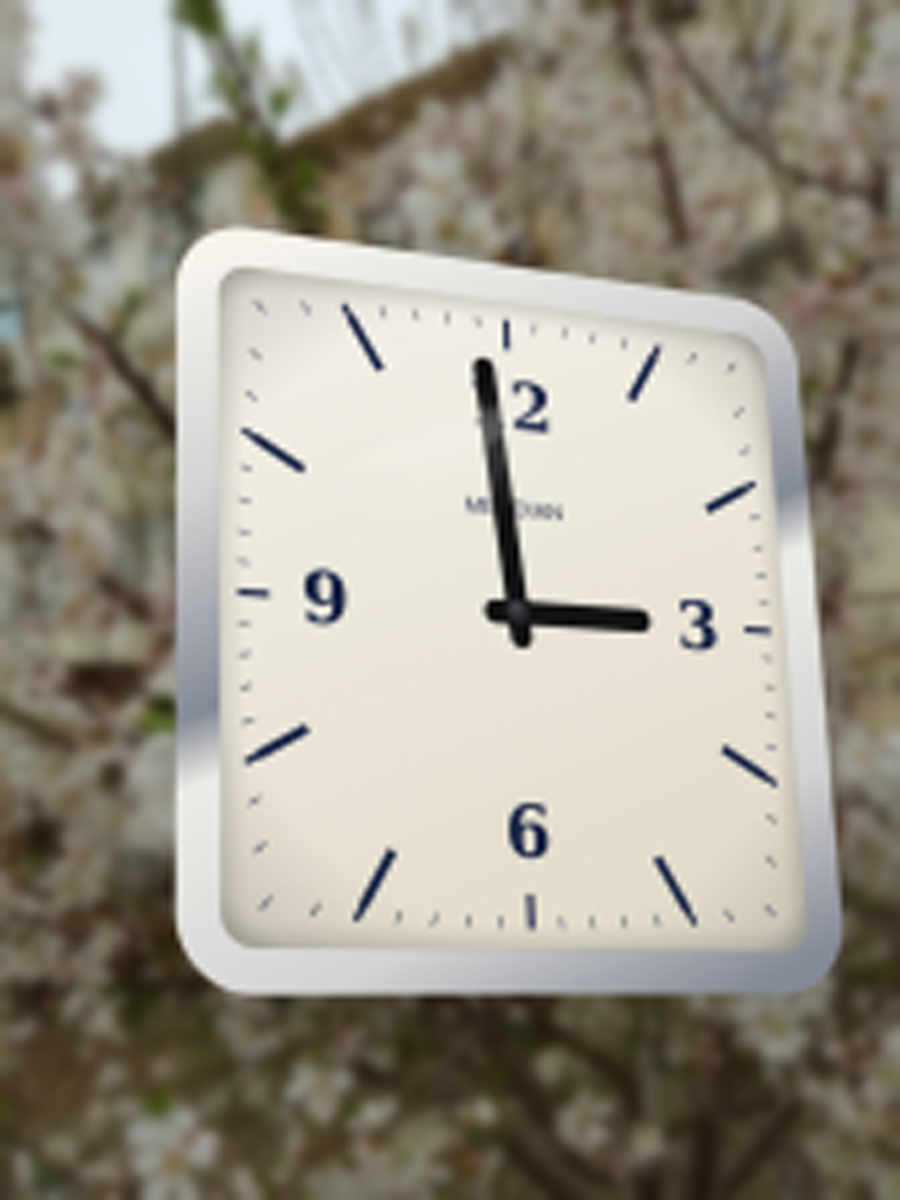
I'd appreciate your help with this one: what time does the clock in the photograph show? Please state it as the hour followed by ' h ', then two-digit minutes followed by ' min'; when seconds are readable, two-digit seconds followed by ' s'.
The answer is 2 h 59 min
